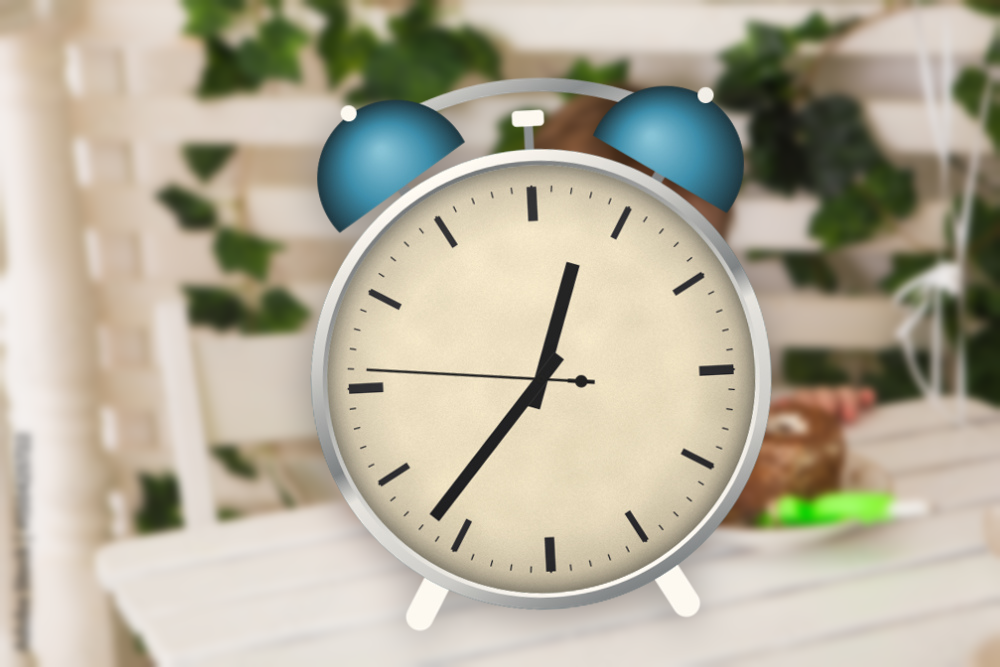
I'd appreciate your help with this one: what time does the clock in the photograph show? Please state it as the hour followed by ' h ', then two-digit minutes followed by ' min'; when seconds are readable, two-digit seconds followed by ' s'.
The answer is 12 h 36 min 46 s
